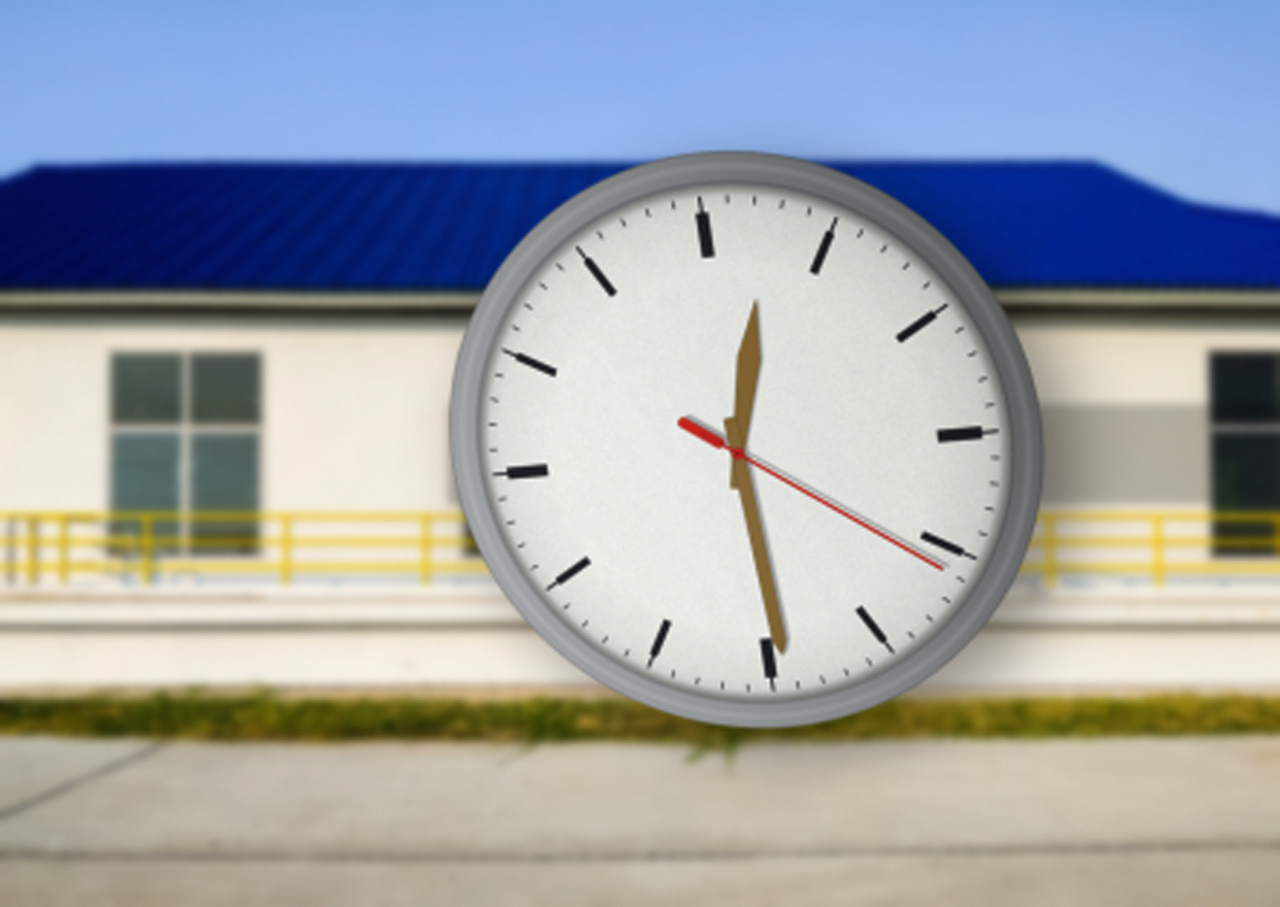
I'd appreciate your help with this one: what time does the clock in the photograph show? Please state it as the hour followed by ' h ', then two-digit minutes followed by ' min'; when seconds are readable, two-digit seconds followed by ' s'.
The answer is 12 h 29 min 21 s
